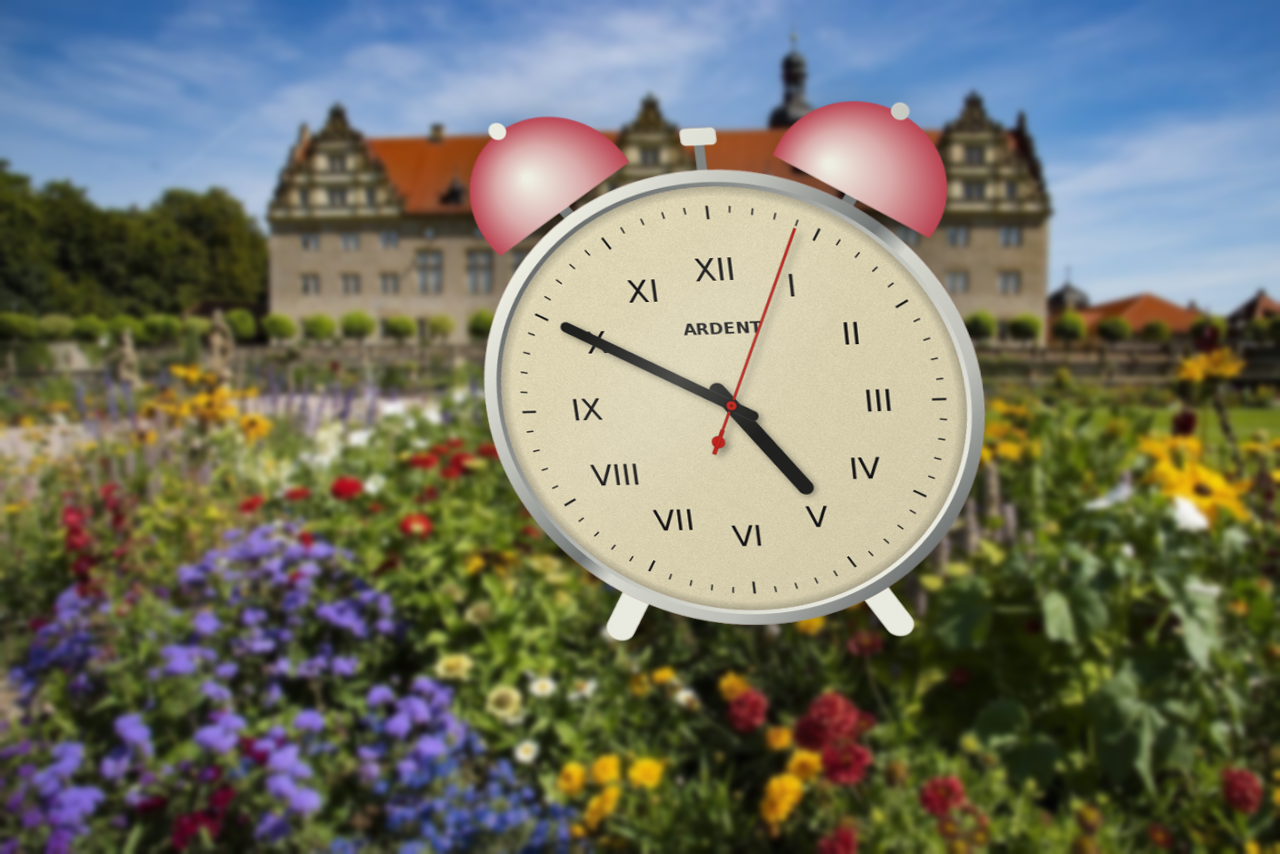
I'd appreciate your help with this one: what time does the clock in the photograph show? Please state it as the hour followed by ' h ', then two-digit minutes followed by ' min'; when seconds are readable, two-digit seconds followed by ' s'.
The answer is 4 h 50 min 04 s
